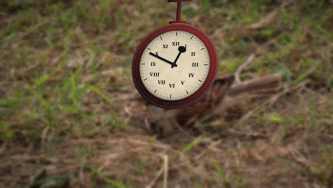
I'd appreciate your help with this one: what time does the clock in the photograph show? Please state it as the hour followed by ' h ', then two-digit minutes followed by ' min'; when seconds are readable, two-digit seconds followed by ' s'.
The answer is 12 h 49 min
